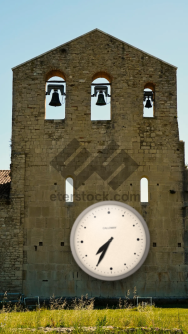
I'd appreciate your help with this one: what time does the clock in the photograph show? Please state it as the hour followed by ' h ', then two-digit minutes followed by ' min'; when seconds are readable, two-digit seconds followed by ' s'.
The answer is 7 h 35 min
